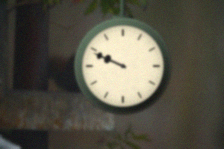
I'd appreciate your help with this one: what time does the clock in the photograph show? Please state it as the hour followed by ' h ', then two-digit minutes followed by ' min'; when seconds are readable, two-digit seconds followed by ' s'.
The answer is 9 h 49 min
